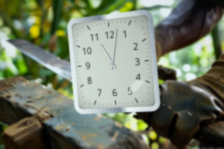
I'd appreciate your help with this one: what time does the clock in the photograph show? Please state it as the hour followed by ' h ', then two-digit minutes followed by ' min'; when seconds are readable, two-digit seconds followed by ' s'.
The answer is 11 h 02 min
